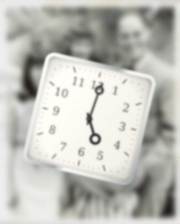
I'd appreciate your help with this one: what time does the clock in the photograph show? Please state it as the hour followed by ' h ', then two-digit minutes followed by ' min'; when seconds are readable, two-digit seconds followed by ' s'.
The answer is 5 h 01 min
